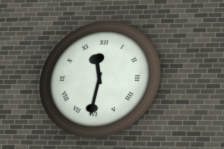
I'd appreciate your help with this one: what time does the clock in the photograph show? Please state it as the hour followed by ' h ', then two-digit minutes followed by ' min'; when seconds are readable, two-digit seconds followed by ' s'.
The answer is 11 h 31 min
